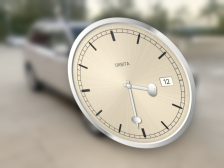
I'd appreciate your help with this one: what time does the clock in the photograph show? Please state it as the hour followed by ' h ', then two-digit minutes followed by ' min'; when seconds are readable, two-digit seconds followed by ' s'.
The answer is 3 h 31 min
